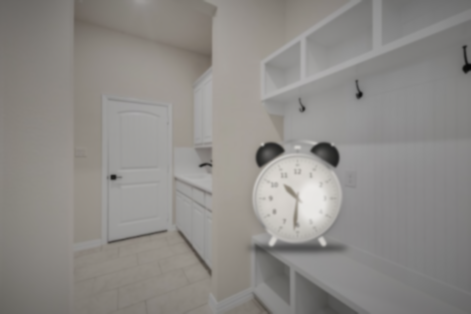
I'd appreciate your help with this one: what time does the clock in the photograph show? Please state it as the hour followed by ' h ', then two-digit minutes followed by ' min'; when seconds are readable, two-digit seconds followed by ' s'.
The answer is 10 h 31 min
